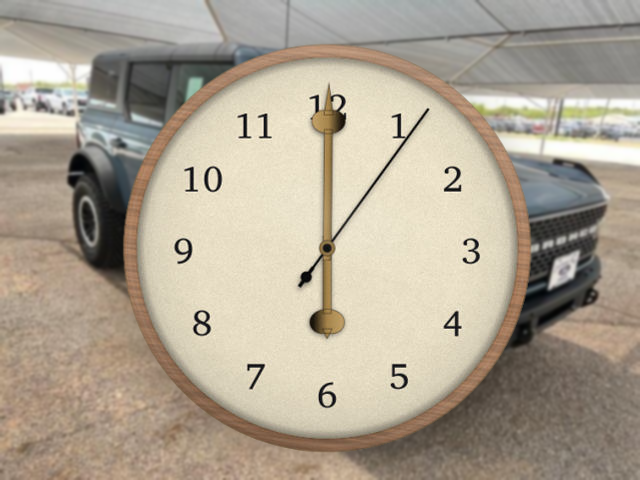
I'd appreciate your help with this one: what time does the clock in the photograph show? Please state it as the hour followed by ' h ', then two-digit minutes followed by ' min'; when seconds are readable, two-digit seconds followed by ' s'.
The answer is 6 h 00 min 06 s
